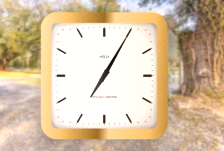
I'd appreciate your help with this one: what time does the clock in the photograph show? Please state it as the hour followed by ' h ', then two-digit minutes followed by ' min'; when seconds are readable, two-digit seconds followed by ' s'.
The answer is 7 h 05 min
